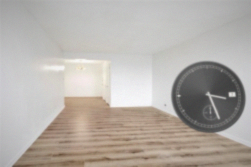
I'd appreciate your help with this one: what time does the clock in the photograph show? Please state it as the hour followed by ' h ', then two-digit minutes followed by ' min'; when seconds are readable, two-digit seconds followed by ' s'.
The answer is 3 h 27 min
